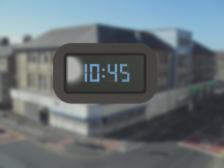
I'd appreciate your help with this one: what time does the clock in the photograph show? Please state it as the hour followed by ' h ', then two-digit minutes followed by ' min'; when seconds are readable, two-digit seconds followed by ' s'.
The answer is 10 h 45 min
